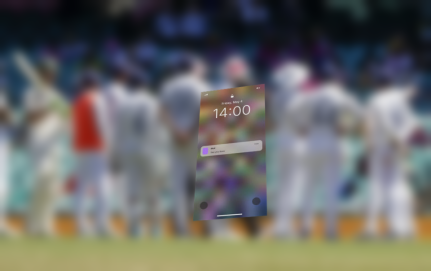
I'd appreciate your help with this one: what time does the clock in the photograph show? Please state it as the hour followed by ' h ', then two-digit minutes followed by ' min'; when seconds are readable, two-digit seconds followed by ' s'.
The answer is 14 h 00 min
